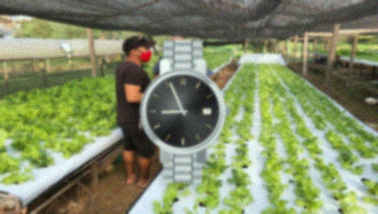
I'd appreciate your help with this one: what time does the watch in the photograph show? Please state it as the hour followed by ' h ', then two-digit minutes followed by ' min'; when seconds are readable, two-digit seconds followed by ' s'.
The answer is 8 h 56 min
